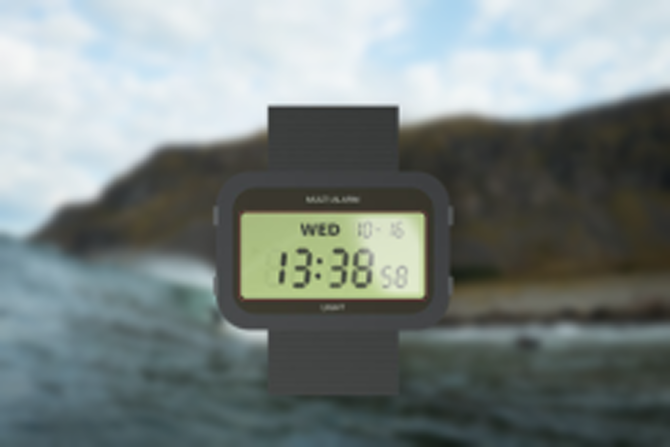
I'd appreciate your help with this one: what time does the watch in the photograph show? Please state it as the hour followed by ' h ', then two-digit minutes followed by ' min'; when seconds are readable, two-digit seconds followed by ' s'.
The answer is 13 h 38 min 58 s
